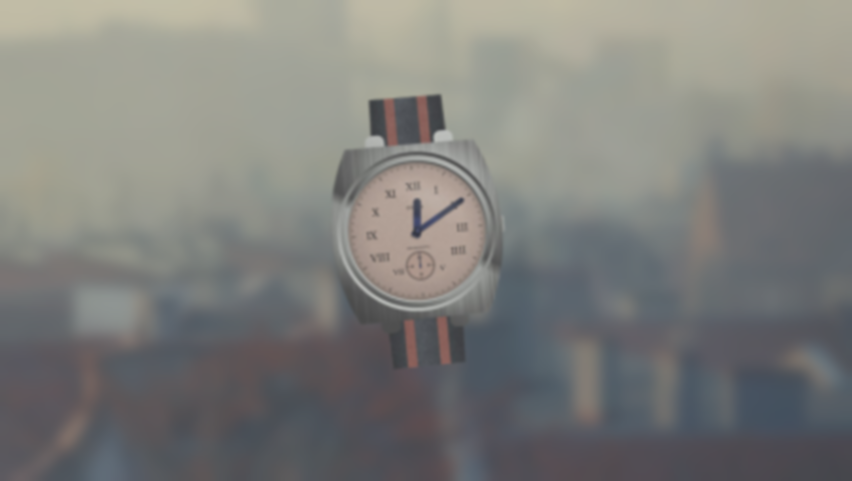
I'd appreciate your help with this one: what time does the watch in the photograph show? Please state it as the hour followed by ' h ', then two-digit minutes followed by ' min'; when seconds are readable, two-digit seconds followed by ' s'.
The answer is 12 h 10 min
